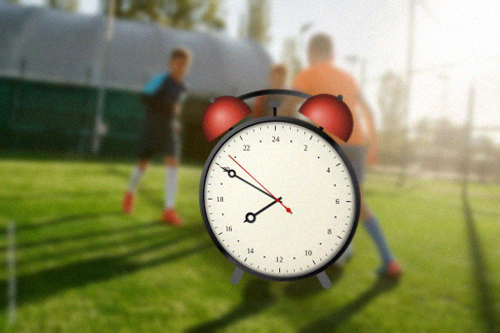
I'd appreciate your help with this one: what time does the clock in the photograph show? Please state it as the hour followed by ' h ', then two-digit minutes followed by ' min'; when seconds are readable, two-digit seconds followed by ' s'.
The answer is 15 h 49 min 52 s
